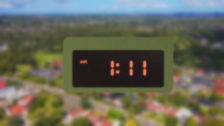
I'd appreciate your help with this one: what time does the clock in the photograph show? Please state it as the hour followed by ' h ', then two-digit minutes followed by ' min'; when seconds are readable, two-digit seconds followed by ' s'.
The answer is 1 h 11 min
